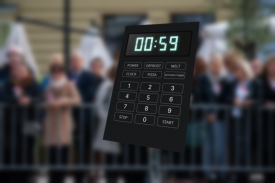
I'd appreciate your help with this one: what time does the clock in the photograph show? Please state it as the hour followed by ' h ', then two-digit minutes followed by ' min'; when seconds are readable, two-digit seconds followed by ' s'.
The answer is 0 h 59 min
